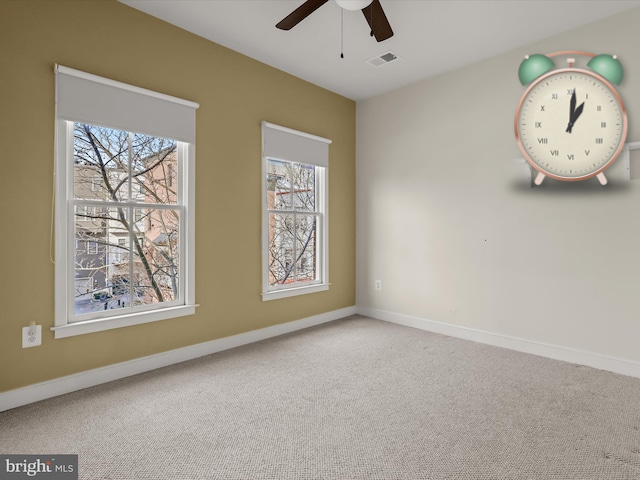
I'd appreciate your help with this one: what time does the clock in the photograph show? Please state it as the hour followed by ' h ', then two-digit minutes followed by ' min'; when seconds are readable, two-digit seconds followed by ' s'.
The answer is 1 h 01 min
